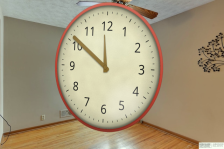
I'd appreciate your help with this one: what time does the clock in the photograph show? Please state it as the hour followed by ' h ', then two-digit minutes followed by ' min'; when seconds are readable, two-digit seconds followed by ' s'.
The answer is 11 h 51 min
